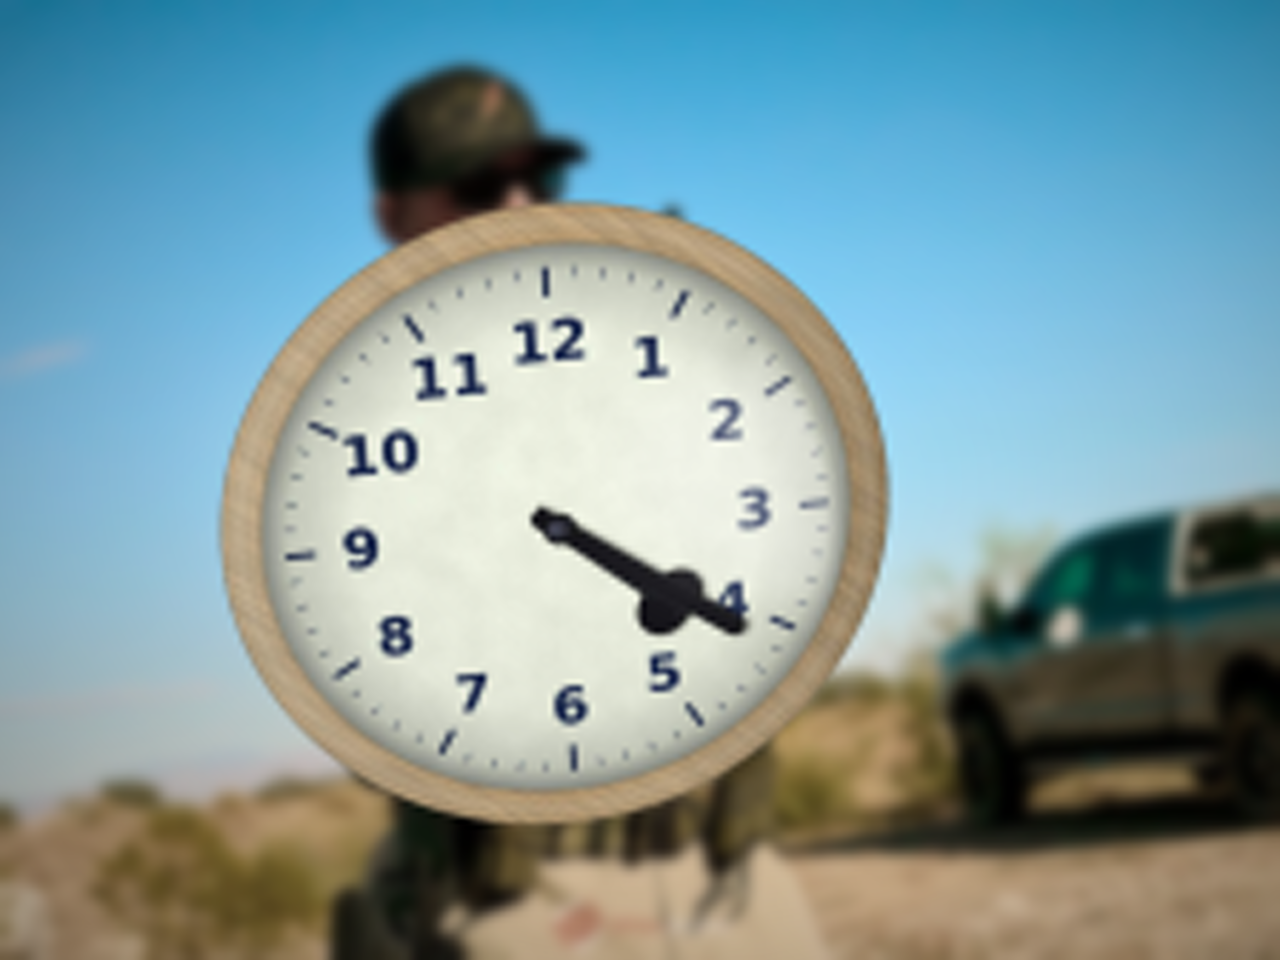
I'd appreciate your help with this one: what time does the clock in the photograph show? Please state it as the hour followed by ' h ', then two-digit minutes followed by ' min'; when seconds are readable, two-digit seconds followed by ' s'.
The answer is 4 h 21 min
